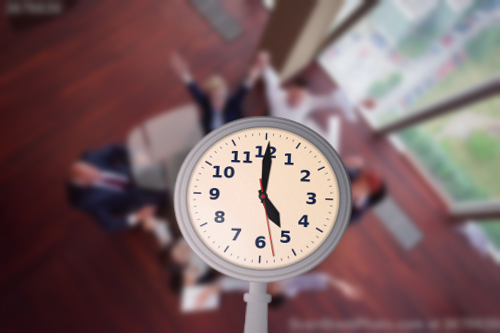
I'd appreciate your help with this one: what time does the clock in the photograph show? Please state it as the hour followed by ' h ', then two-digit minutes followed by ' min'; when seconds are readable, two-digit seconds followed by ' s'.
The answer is 5 h 00 min 28 s
